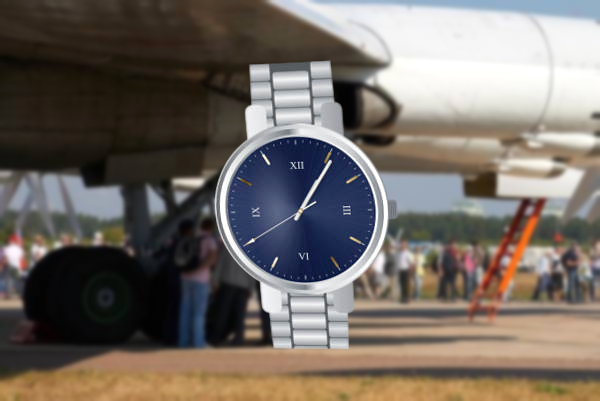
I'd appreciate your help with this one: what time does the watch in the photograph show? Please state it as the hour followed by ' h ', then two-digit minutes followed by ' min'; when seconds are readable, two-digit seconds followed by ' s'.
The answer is 1 h 05 min 40 s
